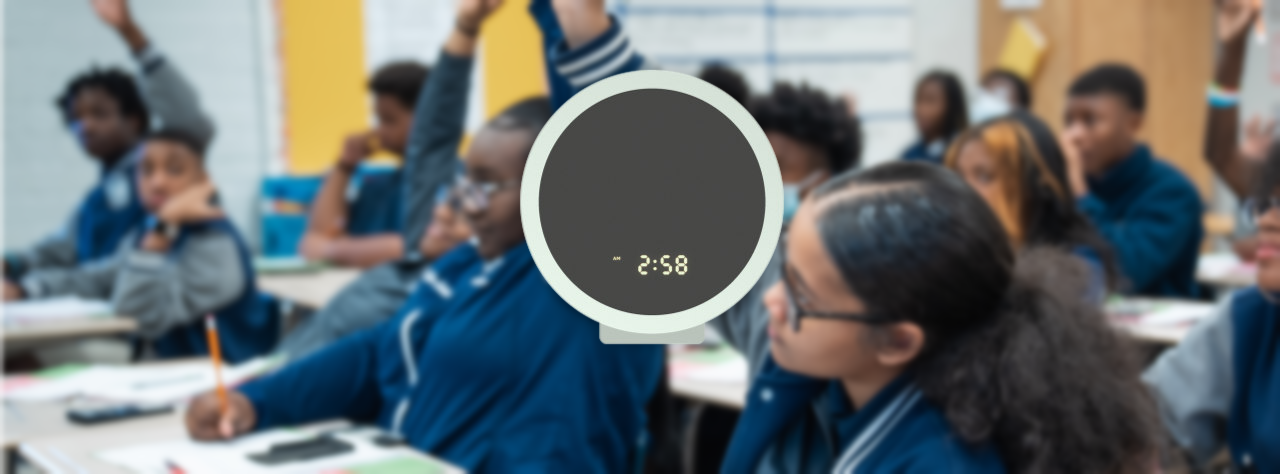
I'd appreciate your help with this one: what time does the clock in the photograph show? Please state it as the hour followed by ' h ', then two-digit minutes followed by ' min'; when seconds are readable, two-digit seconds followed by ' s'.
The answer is 2 h 58 min
